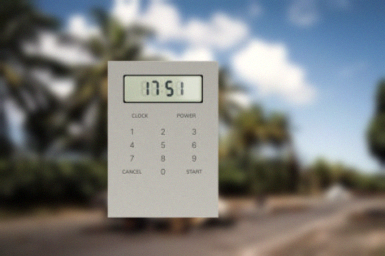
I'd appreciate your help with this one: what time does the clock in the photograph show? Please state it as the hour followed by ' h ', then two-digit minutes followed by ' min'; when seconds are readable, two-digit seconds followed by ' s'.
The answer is 17 h 51 min
